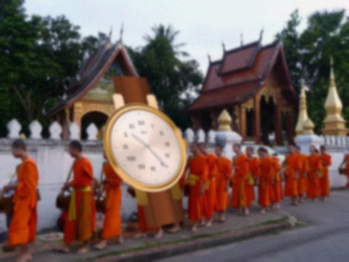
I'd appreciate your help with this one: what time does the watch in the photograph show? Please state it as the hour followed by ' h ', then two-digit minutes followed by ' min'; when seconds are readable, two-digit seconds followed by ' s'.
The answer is 10 h 24 min
